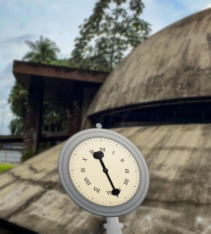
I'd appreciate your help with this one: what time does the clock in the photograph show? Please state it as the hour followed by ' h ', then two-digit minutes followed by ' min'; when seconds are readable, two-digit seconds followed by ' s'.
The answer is 11 h 27 min
